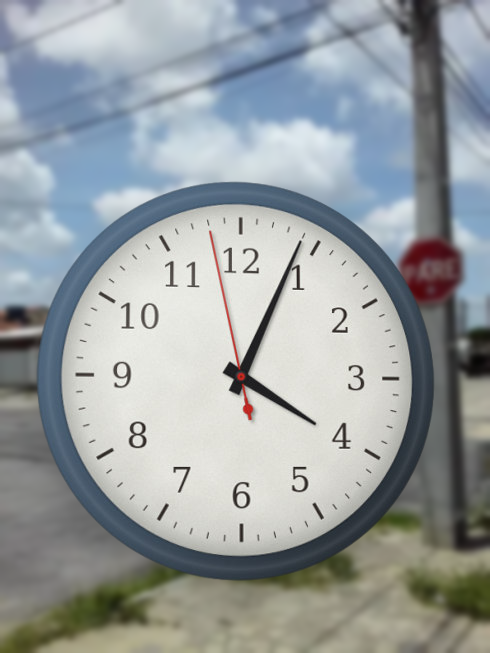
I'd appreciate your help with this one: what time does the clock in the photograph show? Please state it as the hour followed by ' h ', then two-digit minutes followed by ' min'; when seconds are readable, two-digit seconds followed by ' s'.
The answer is 4 h 03 min 58 s
